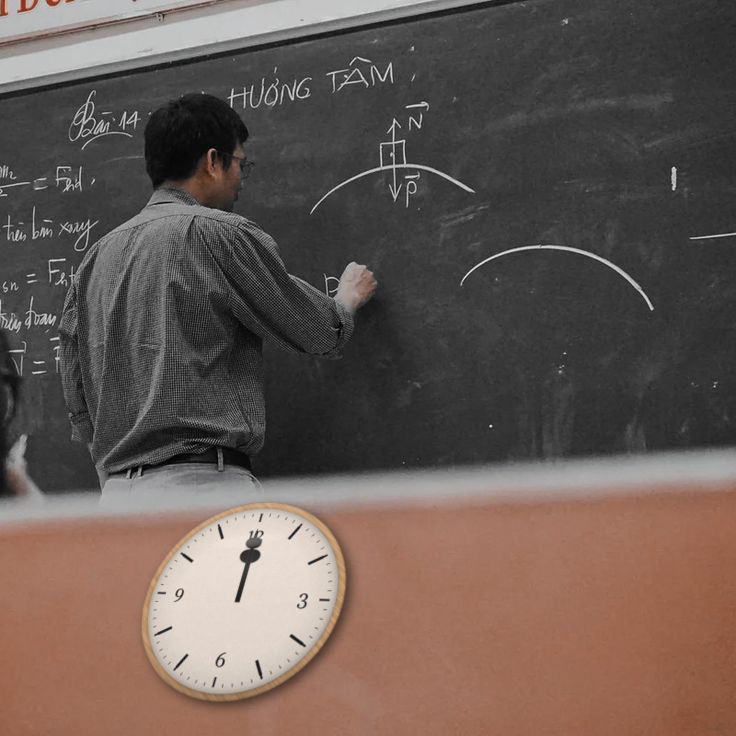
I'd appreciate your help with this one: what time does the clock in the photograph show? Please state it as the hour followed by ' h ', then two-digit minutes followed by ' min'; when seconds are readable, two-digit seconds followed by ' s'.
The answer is 12 h 00 min
